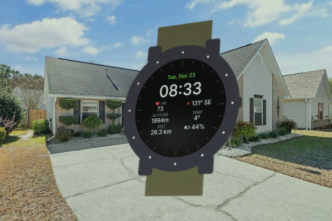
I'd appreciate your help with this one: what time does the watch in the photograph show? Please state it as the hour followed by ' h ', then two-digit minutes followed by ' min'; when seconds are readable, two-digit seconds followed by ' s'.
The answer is 8 h 33 min
